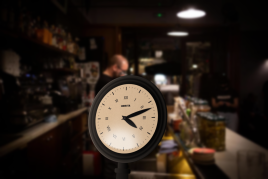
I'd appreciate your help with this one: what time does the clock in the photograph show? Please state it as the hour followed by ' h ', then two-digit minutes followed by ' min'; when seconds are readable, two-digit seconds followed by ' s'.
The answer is 4 h 12 min
